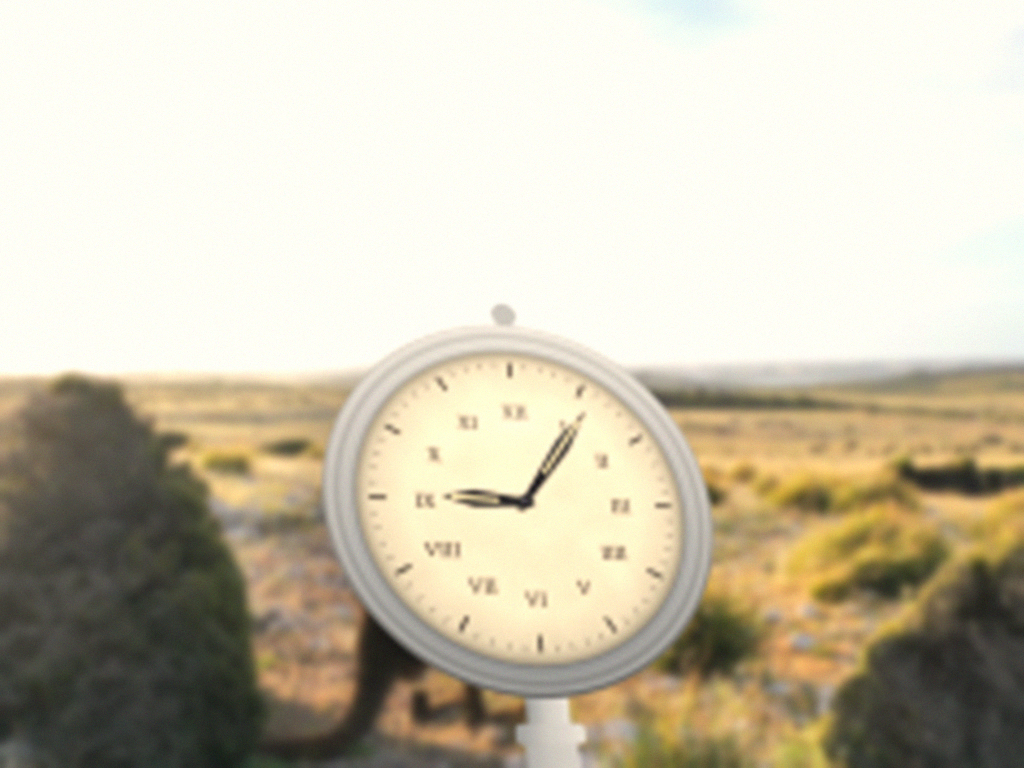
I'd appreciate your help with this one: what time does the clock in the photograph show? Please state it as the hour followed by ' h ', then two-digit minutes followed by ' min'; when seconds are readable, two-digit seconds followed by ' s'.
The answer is 9 h 06 min
